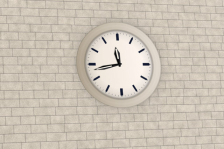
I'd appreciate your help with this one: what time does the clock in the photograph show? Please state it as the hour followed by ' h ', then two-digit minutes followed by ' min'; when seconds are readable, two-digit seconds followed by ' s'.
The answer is 11 h 43 min
